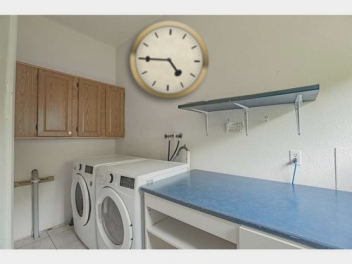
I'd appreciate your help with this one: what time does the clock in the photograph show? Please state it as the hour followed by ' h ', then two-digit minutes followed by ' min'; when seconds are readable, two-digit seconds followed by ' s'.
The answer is 4 h 45 min
